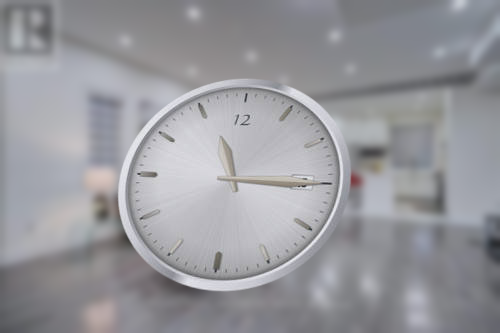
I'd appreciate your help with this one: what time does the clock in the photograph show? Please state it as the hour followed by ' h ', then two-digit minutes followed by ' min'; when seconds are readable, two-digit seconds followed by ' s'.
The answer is 11 h 15 min
